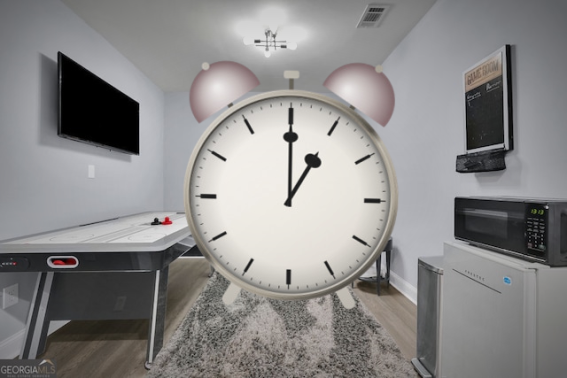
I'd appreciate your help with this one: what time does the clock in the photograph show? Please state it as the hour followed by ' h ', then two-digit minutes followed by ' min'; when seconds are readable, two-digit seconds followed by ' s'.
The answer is 1 h 00 min
